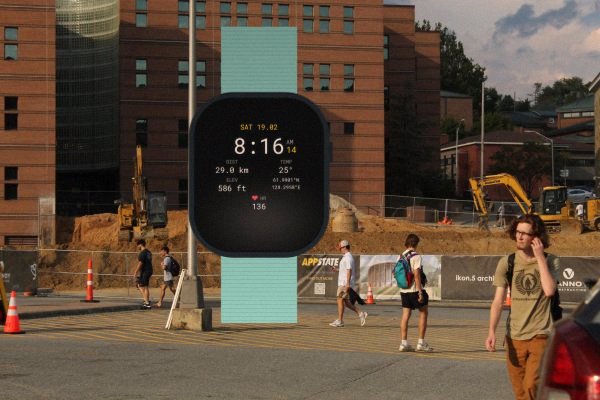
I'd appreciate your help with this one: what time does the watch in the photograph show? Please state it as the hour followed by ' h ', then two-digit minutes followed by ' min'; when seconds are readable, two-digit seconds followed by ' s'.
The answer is 8 h 16 min 14 s
